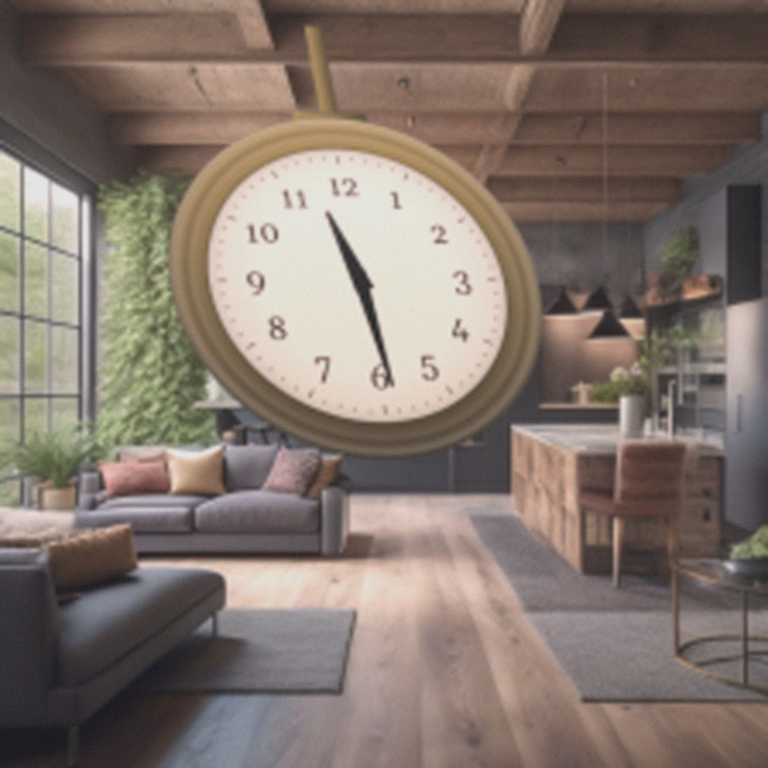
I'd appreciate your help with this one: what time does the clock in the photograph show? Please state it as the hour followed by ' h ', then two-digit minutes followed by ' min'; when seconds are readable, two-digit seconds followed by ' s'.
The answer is 11 h 29 min
